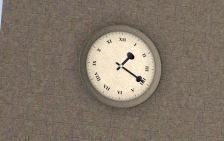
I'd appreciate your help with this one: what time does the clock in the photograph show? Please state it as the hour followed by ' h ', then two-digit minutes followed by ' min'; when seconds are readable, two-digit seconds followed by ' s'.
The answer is 1 h 20 min
